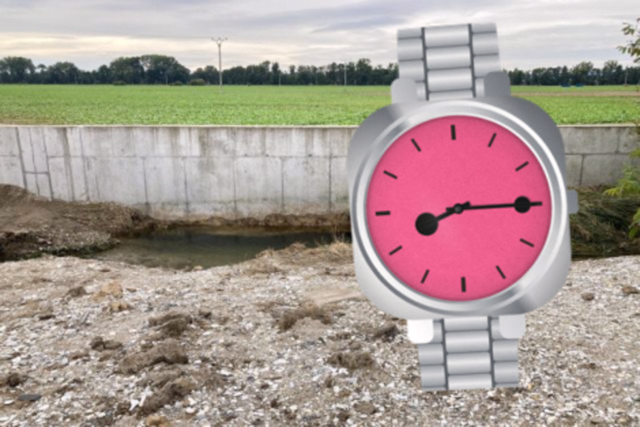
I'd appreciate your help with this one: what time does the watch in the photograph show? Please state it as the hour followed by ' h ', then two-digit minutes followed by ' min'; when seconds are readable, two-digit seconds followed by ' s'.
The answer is 8 h 15 min
